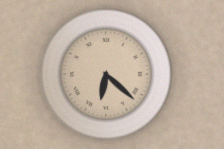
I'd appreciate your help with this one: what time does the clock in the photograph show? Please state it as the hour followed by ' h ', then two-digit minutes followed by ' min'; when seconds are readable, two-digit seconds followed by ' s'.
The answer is 6 h 22 min
